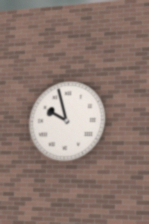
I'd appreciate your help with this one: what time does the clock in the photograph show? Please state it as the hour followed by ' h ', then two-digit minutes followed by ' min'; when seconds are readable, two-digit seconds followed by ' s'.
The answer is 9 h 57 min
